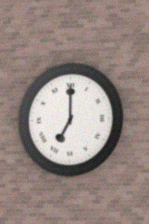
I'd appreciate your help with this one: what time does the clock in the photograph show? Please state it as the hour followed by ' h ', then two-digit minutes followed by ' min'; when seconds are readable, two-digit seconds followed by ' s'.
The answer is 7 h 00 min
